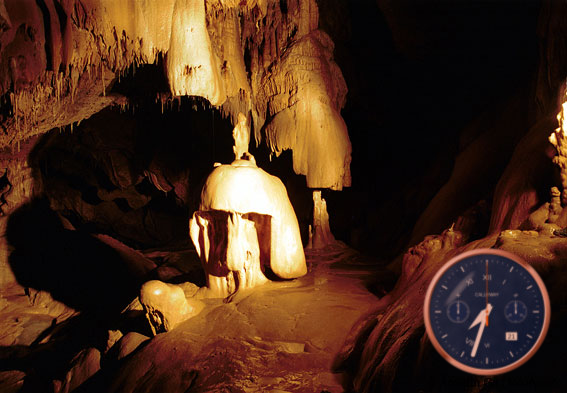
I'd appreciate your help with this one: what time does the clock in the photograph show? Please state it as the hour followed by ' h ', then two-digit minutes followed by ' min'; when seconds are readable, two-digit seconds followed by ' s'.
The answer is 7 h 33 min
